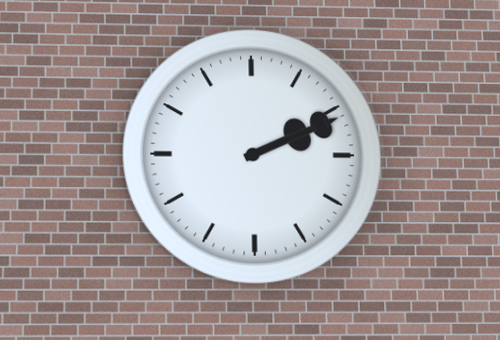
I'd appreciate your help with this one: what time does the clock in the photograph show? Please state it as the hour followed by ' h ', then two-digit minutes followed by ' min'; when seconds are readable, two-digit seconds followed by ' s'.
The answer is 2 h 11 min
